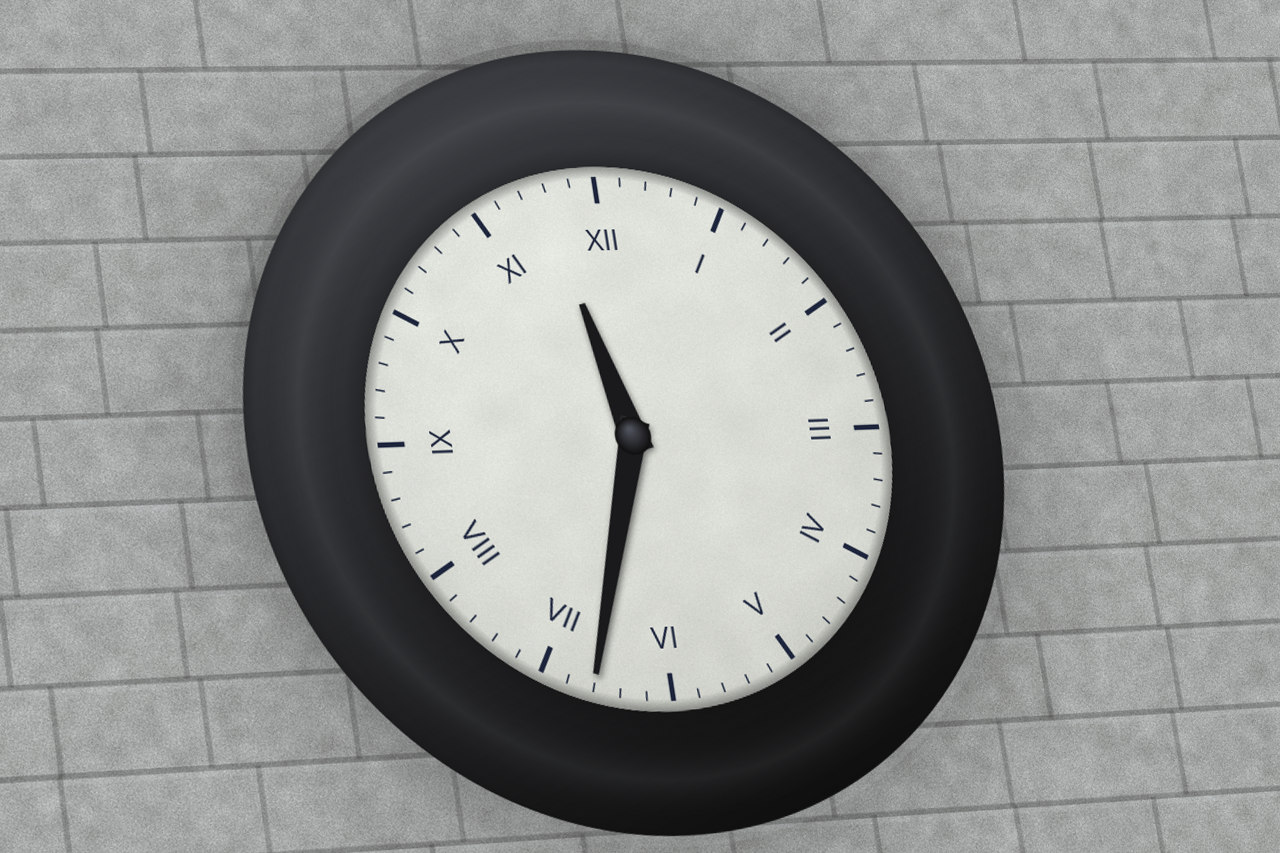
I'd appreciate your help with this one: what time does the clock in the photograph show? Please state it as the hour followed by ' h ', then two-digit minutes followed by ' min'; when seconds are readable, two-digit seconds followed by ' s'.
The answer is 11 h 33 min
